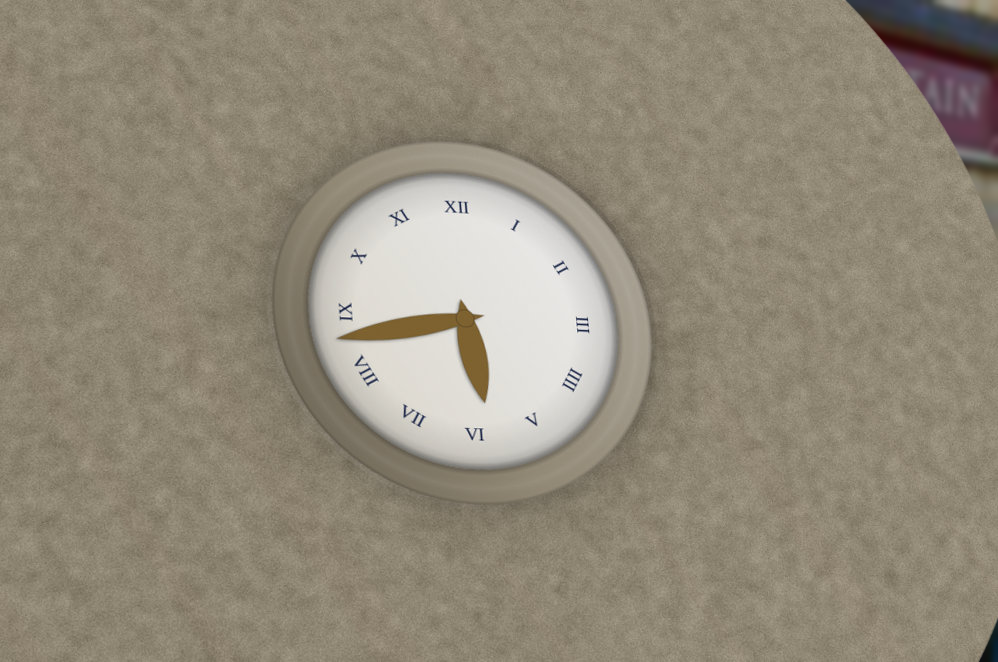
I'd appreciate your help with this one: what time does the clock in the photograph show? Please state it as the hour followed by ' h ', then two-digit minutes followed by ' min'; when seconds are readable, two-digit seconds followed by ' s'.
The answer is 5 h 43 min
